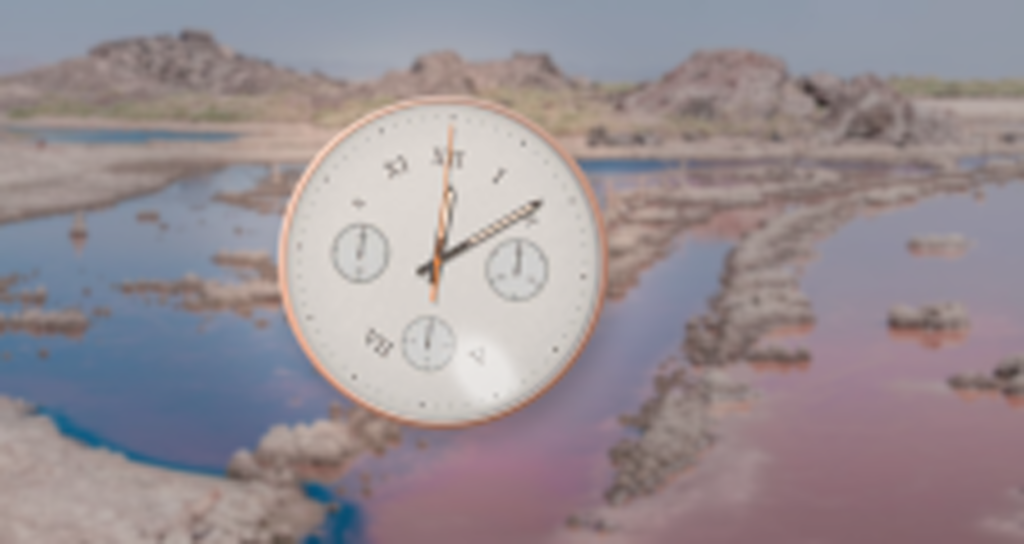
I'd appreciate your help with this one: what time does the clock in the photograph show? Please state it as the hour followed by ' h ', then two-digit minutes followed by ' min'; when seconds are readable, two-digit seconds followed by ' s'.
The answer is 12 h 09 min
